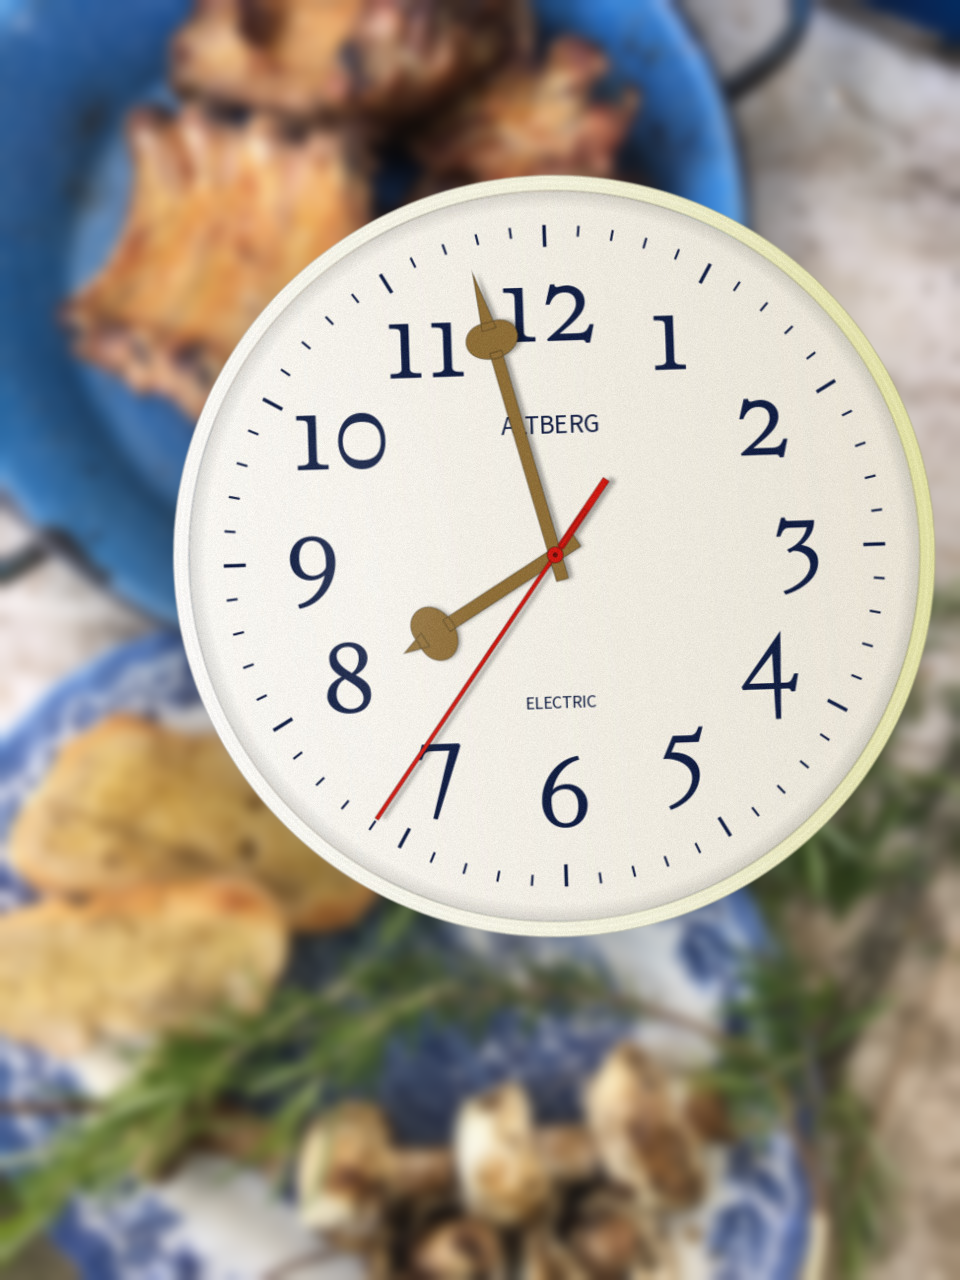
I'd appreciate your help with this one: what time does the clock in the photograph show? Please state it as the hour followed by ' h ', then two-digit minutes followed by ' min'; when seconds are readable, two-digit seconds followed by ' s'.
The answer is 7 h 57 min 36 s
